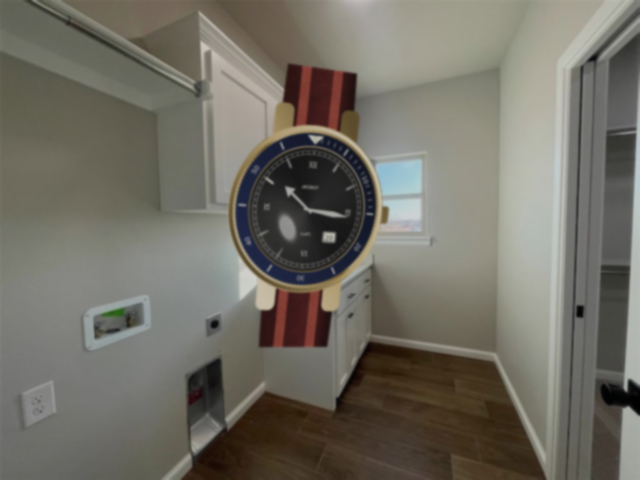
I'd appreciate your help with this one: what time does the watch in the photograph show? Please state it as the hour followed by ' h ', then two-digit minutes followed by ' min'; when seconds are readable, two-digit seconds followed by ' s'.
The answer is 10 h 16 min
